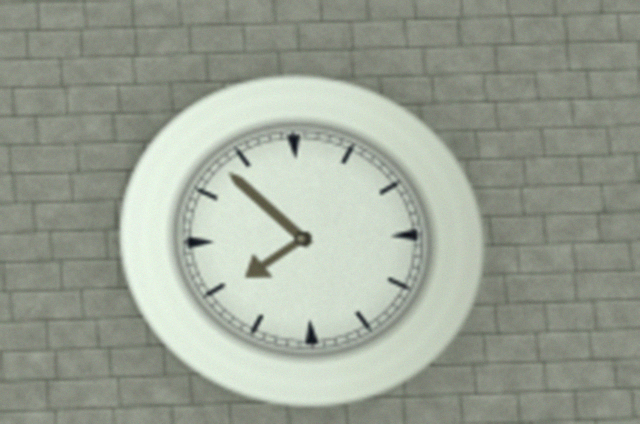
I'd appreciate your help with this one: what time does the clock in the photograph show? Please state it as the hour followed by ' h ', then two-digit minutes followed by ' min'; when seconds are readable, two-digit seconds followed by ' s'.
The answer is 7 h 53 min
